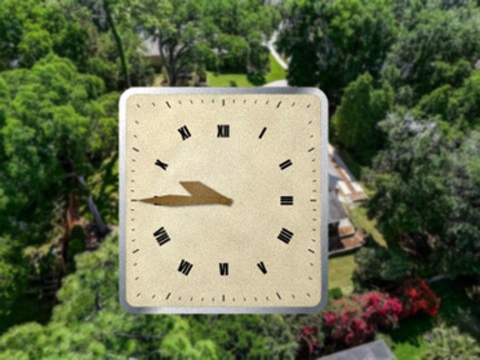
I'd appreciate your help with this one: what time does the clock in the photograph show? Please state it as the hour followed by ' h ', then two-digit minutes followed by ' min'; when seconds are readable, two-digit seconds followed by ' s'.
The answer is 9 h 45 min
